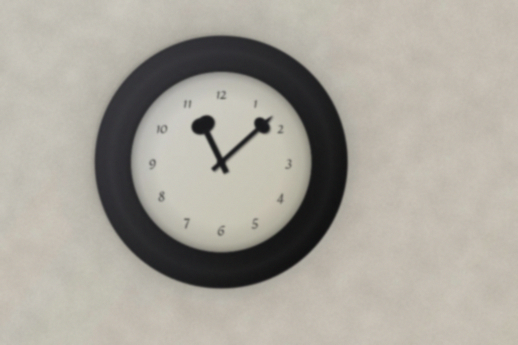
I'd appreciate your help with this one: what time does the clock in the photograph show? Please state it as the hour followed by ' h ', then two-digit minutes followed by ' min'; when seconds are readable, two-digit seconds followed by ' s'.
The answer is 11 h 08 min
